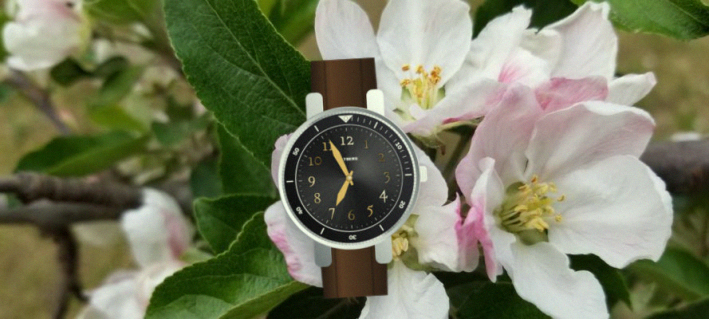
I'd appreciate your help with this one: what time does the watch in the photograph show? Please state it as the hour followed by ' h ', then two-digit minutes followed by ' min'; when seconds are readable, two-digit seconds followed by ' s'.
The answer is 6 h 56 min
